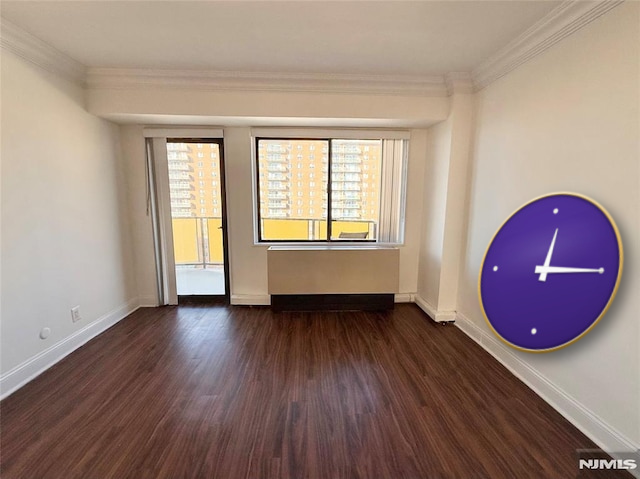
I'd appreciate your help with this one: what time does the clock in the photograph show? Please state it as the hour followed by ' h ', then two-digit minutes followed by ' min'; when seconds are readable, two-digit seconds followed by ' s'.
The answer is 12 h 15 min
